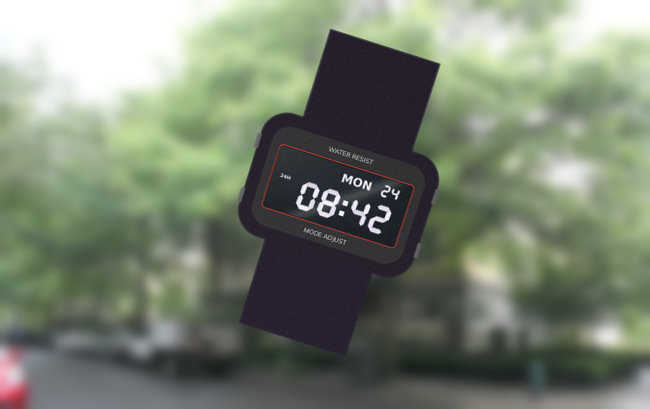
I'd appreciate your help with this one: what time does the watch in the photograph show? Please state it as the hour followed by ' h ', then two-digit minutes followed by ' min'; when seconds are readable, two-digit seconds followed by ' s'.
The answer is 8 h 42 min
